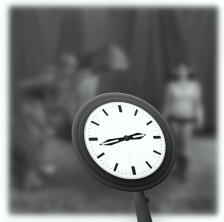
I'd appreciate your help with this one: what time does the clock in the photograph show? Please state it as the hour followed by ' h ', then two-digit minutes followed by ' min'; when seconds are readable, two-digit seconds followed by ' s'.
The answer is 2 h 43 min
